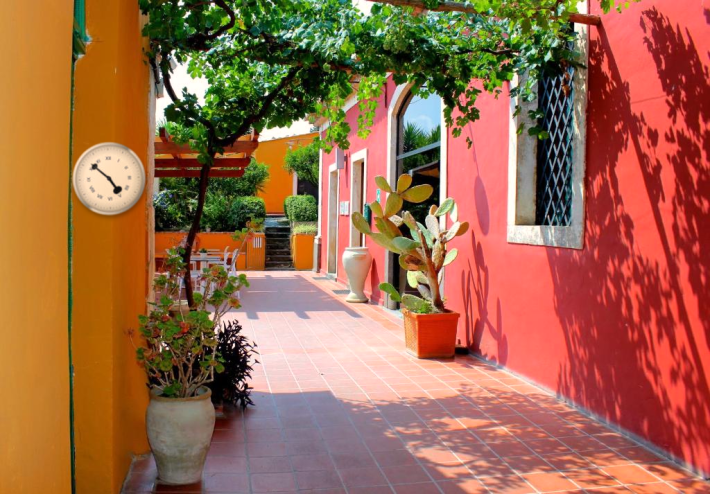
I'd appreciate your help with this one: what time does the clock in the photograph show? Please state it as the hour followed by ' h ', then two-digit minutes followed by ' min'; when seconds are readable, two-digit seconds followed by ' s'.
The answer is 4 h 52 min
